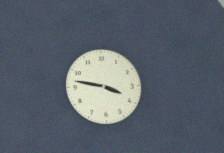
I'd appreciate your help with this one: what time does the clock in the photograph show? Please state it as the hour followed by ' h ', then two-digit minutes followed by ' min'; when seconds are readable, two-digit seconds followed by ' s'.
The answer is 3 h 47 min
